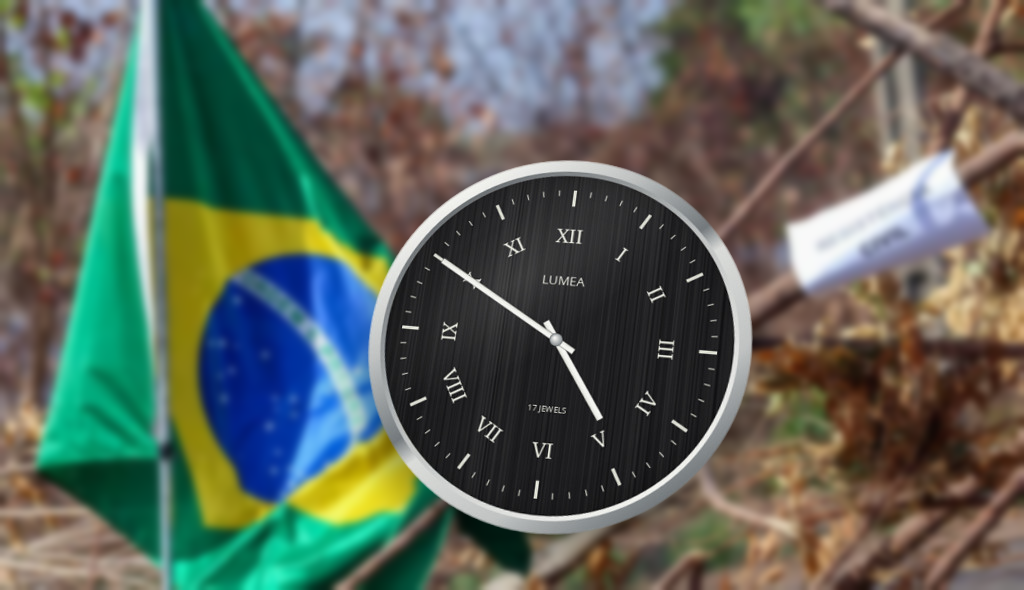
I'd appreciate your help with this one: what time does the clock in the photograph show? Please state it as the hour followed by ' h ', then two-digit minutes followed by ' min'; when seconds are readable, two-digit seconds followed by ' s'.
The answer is 4 h 50 min
